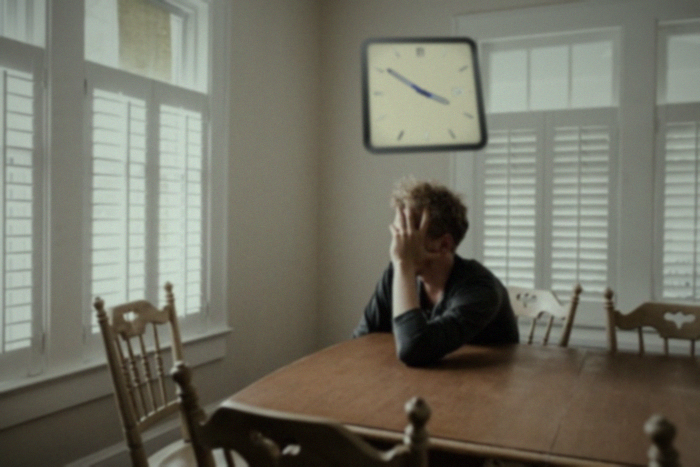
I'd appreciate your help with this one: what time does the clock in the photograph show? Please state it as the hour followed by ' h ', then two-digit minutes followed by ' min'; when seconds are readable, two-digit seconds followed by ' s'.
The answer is 3 h 51 min
